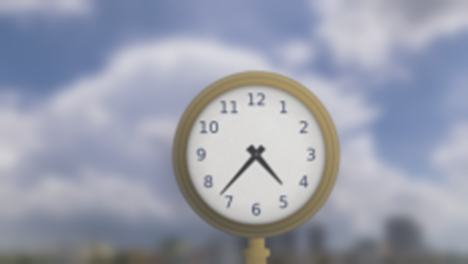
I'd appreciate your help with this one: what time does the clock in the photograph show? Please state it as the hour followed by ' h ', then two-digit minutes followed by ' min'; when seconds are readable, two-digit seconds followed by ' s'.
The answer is 4 h 37 min
